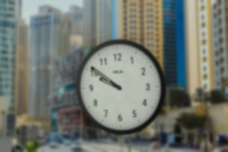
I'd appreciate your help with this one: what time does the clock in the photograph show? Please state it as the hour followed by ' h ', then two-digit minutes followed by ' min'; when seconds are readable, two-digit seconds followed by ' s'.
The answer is 9 h 51 min
